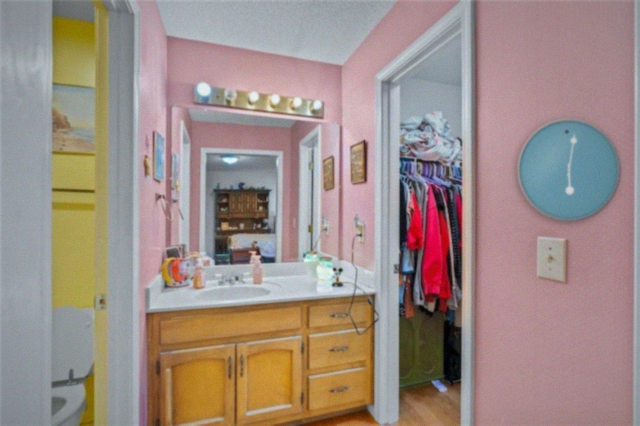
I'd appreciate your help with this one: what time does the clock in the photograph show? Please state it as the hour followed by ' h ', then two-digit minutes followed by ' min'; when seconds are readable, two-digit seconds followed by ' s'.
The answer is 6 h 02 min
